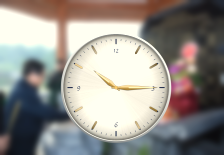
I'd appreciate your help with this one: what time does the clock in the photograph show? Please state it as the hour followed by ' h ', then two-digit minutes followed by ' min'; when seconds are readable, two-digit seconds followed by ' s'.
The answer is 10 h 15 min
